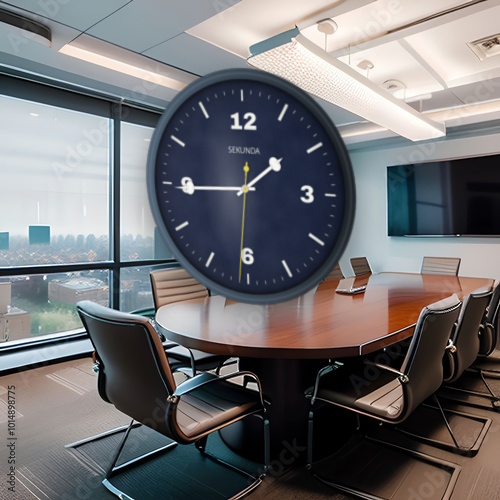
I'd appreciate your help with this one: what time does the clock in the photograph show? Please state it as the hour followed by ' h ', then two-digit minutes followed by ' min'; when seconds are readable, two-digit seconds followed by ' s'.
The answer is 1 h 44 min 31 s
